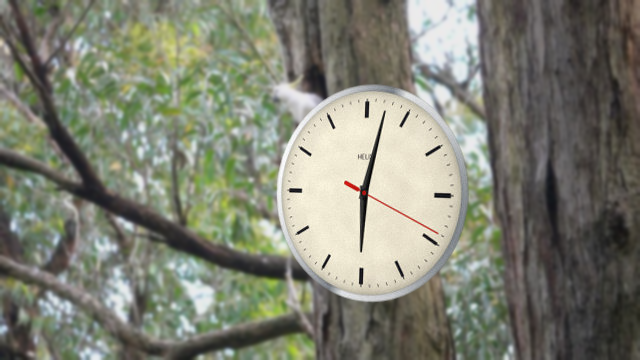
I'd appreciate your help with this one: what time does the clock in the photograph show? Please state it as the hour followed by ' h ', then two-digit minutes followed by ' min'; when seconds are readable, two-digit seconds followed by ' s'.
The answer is 6 h 02 min 19 s
